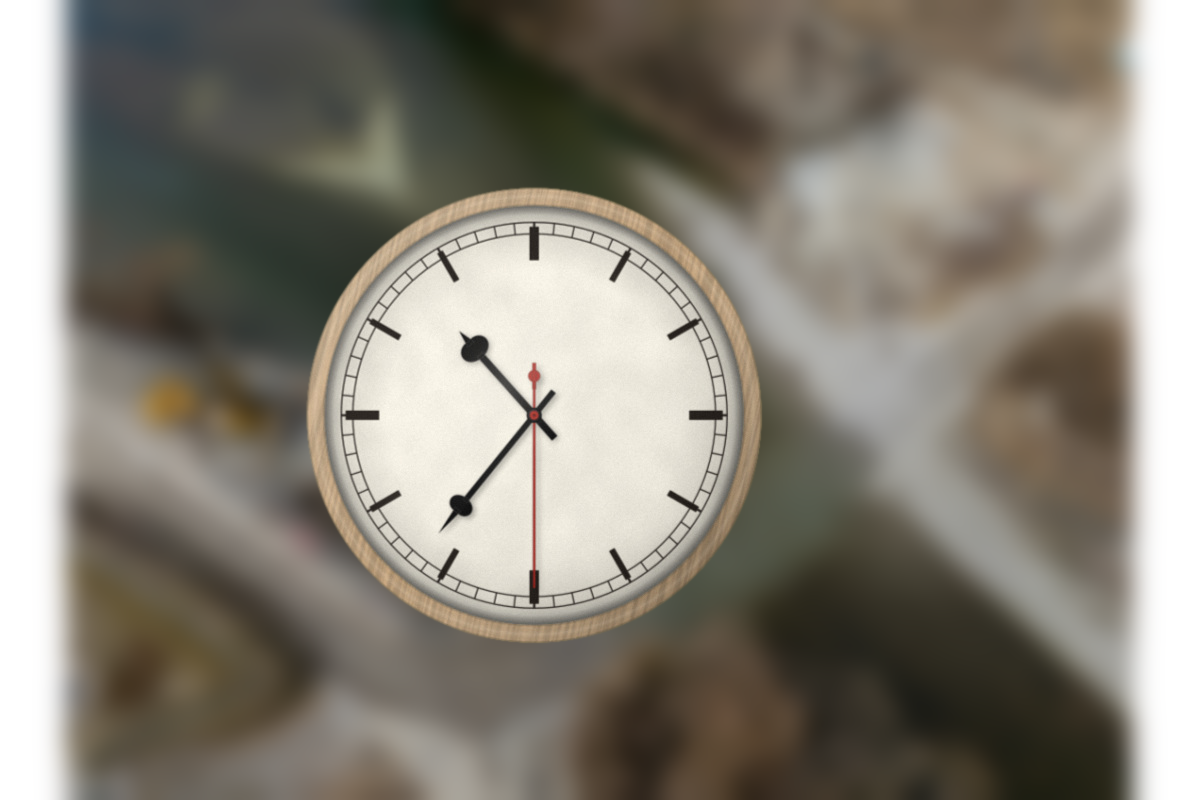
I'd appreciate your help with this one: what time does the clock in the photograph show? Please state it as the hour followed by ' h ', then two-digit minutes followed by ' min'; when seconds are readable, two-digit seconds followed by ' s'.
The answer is 10 h 36 min 30 s
